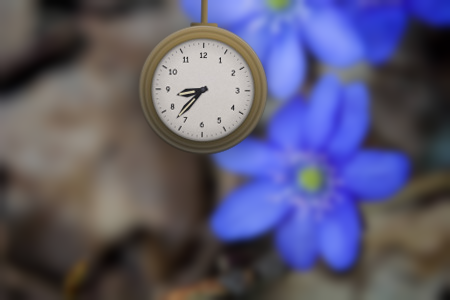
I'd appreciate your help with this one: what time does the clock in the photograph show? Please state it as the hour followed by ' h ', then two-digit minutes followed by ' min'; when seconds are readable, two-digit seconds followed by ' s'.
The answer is 8 h 37 min
